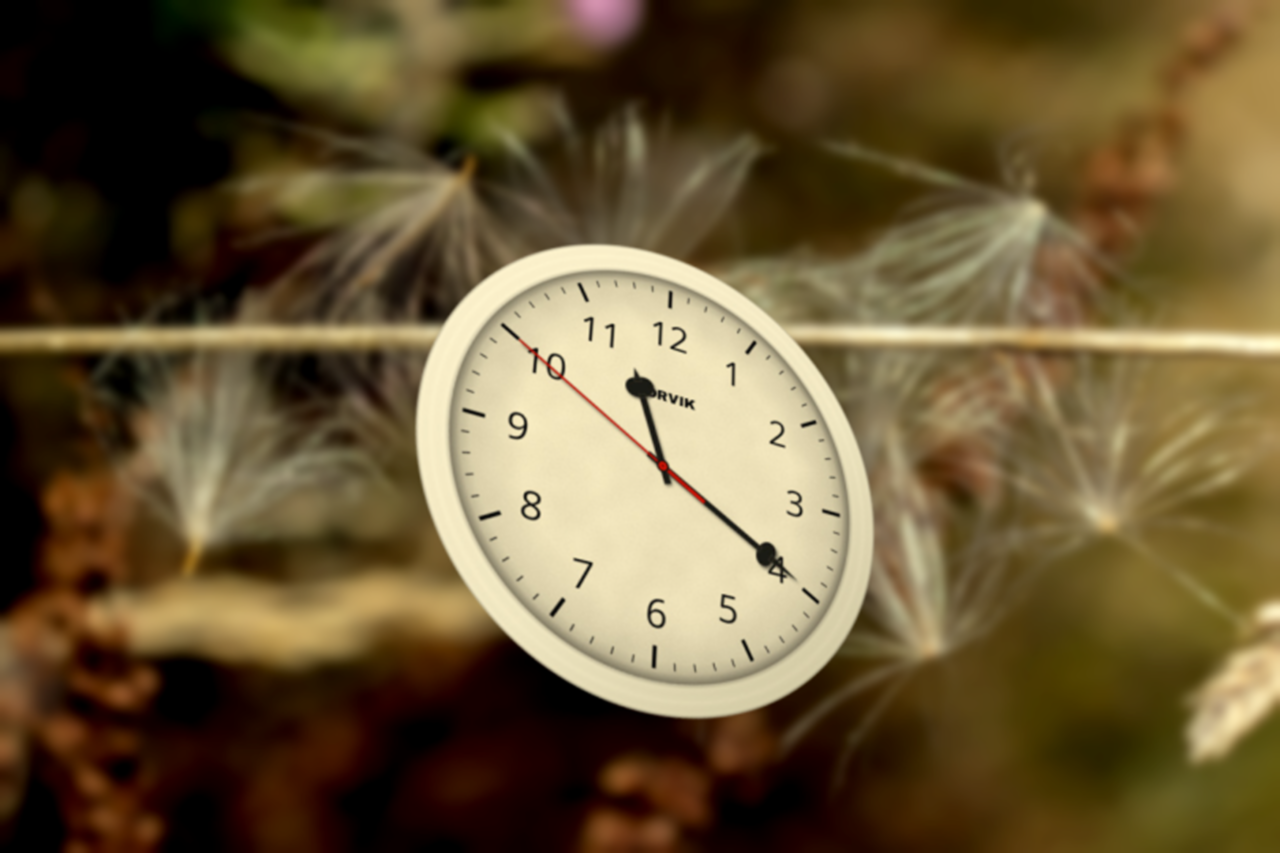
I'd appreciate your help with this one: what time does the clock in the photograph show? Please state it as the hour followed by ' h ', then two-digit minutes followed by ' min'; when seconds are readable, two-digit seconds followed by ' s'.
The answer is 11 h 19 min 50 s
